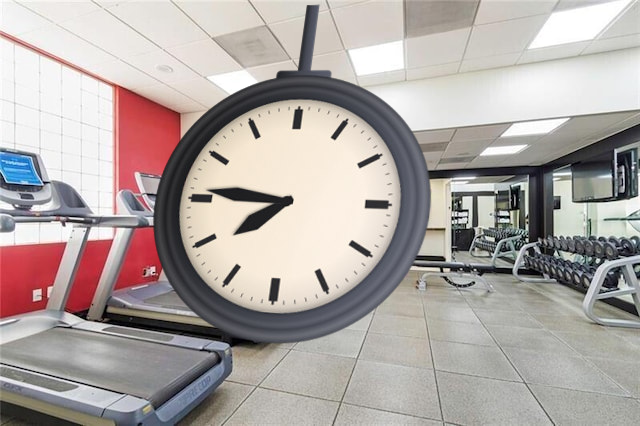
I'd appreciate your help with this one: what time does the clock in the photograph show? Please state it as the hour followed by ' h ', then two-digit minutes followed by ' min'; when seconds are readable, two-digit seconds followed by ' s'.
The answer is 7 h 46 min
